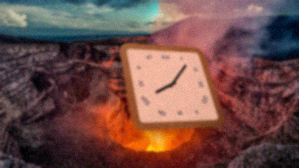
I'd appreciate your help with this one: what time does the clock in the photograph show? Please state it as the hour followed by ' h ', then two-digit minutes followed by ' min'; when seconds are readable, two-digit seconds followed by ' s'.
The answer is 8 h 07 min
